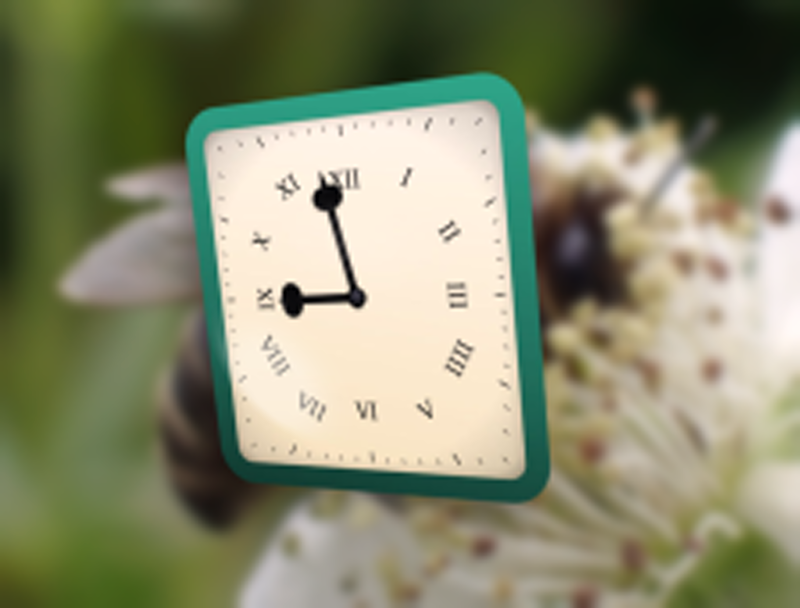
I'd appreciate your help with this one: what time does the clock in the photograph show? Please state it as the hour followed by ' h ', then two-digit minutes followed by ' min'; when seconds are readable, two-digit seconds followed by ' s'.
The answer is 8 h 58 min
